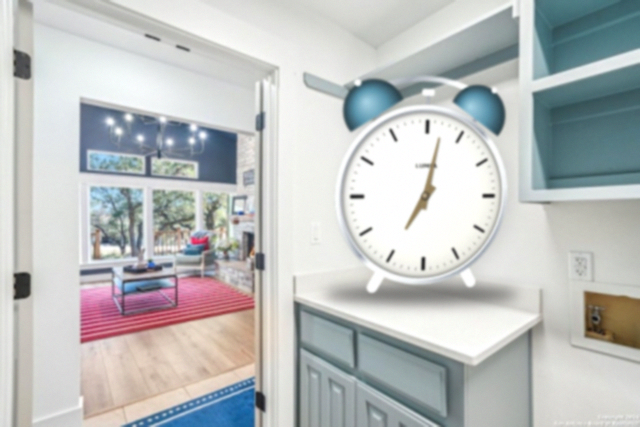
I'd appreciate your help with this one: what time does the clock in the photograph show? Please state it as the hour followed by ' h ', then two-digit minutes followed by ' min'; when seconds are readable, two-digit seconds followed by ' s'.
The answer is 7 h 02 min
